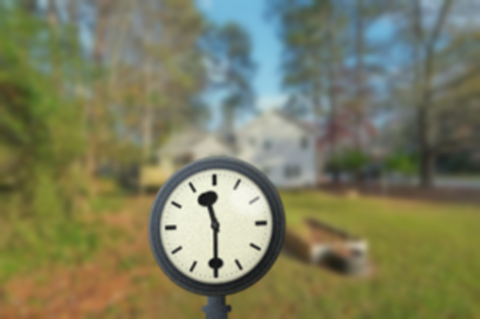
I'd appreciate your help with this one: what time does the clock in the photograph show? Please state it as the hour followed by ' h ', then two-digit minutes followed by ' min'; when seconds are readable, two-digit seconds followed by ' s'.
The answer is 11 h 30 min
